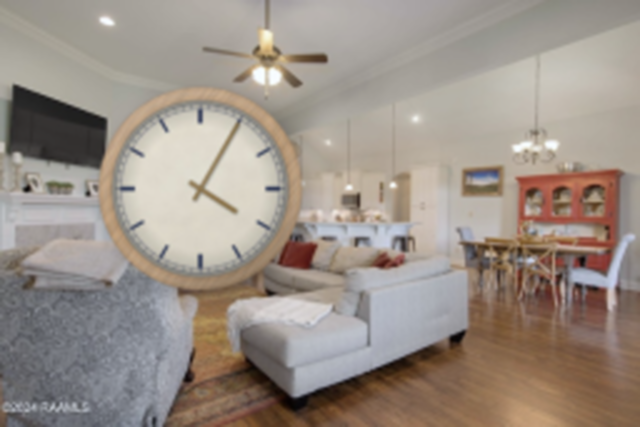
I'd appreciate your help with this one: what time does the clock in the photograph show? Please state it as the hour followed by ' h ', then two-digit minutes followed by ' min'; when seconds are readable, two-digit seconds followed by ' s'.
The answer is 4 h 05 min
